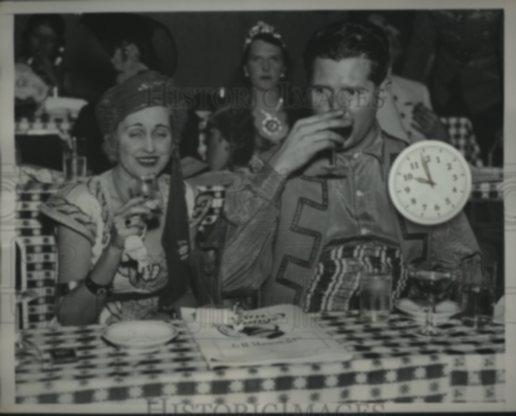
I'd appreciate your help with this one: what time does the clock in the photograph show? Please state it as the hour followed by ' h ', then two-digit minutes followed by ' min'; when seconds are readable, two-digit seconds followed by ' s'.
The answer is 9 h 59 min
